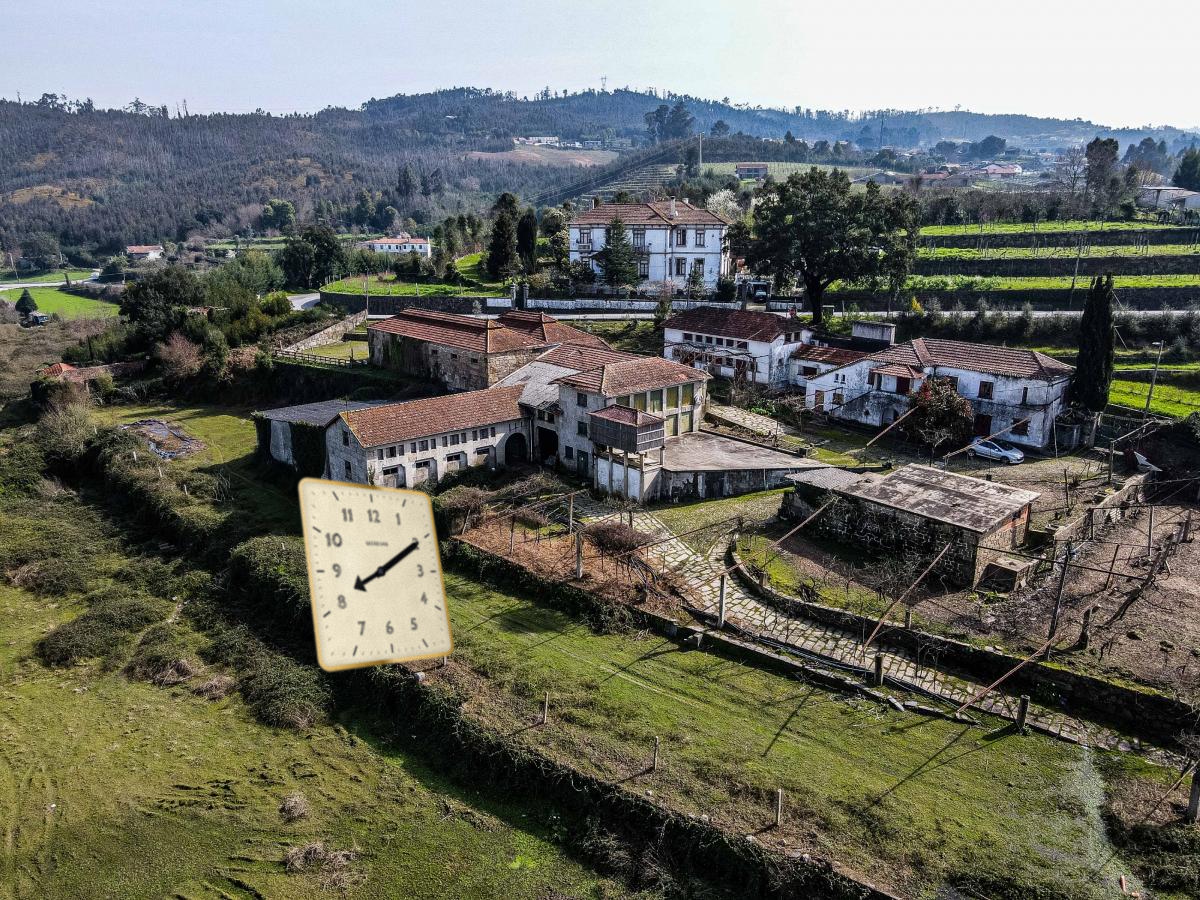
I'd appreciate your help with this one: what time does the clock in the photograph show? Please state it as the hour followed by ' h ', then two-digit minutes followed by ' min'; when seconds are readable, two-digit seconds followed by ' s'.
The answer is 8 h 10 min
